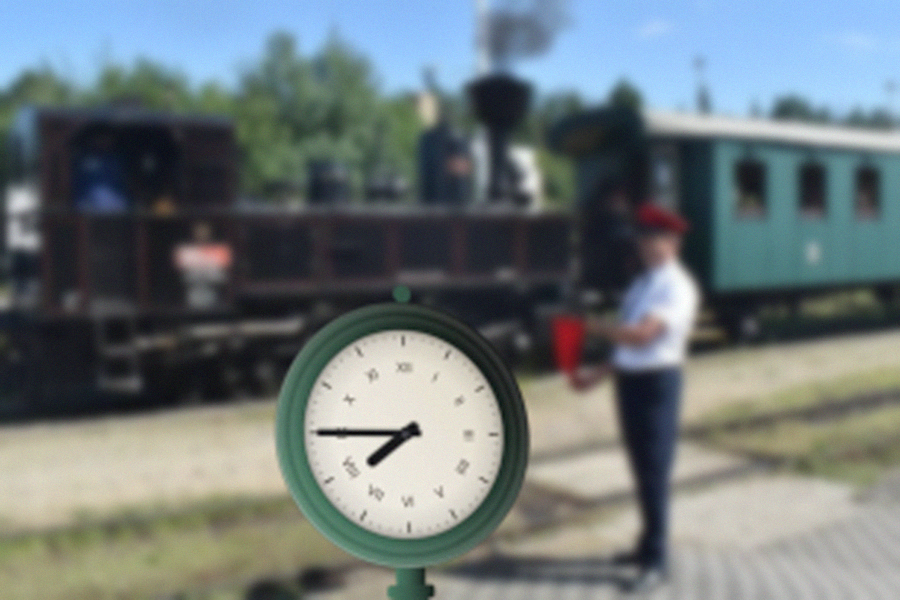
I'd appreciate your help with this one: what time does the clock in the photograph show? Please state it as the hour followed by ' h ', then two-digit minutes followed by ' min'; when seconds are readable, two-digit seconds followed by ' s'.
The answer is 7 h 45 min
